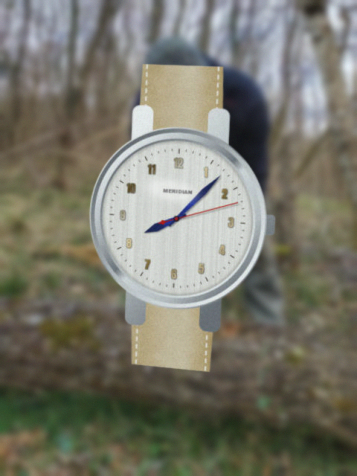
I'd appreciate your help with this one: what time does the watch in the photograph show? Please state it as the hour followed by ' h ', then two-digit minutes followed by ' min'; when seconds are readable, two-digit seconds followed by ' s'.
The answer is 8 h 07 min 12 s
